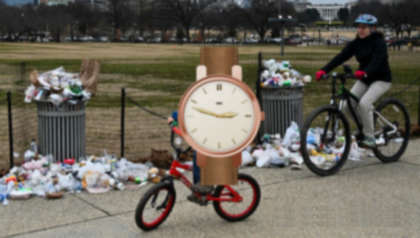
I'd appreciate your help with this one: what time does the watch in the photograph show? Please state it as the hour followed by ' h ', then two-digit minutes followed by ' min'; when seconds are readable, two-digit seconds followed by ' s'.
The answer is 2 h 48 min
